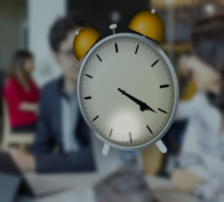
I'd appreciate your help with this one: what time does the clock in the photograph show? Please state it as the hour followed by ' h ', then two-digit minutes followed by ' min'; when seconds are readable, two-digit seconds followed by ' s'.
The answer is 4 h 21 min
